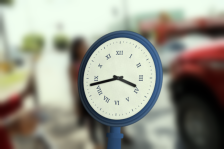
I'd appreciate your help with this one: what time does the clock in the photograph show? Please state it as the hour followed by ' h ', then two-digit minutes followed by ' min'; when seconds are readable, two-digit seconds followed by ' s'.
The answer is 3 h 43 min
